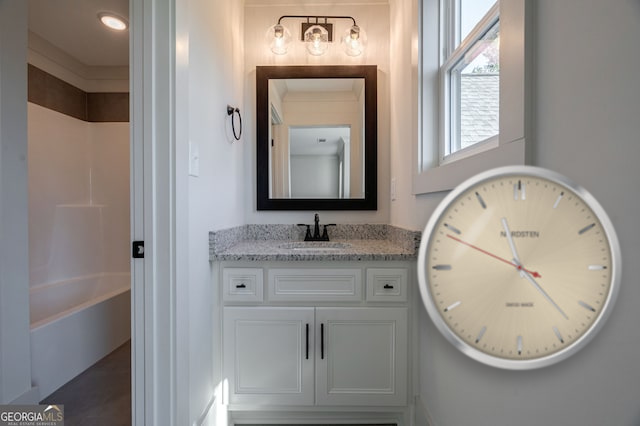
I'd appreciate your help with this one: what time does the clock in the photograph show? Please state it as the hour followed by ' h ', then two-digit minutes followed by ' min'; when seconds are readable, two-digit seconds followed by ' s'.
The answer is 11 h 22 min 49 s
